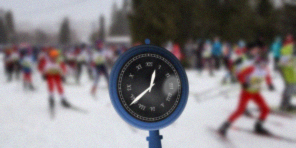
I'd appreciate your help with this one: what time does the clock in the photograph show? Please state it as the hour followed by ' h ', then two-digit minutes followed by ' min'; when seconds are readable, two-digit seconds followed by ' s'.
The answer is 12 h 39 min
